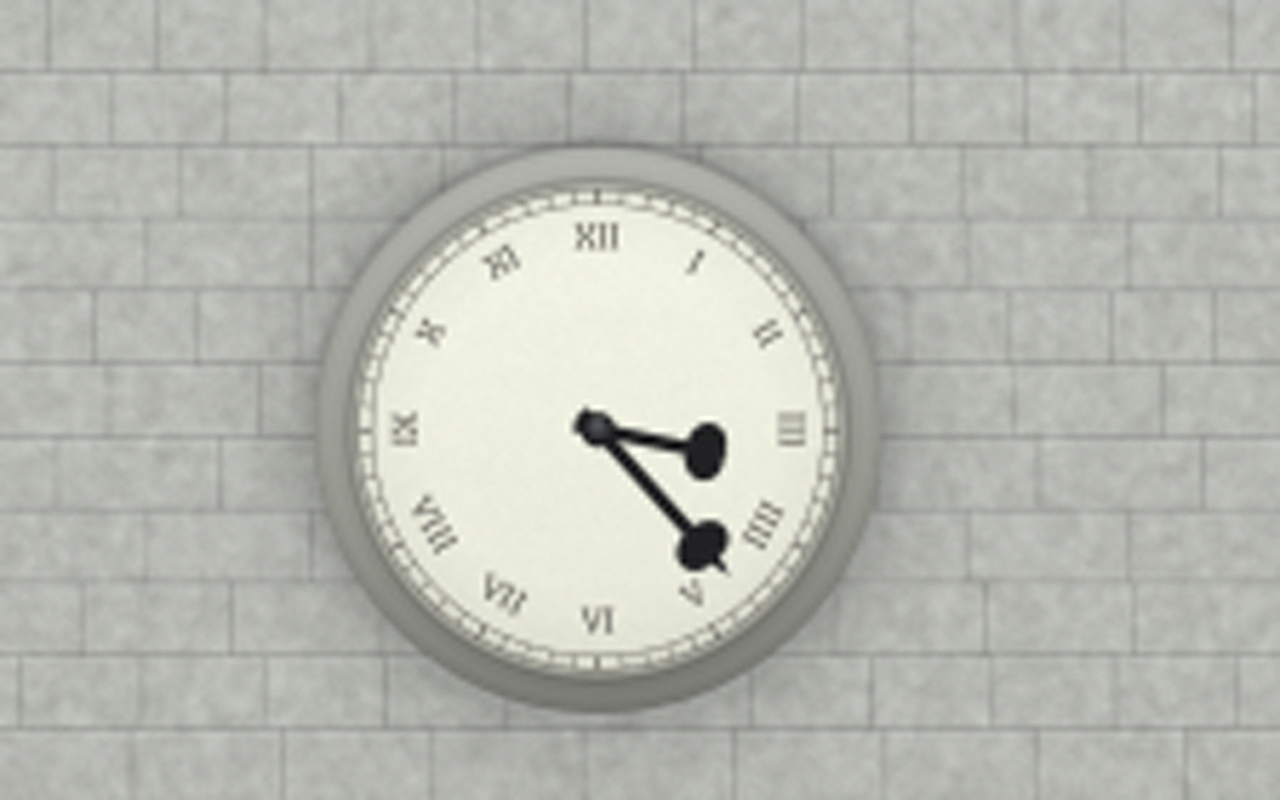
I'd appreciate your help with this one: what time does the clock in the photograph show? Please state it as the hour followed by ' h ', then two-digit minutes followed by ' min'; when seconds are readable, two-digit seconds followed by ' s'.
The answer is 3 h 23 min
